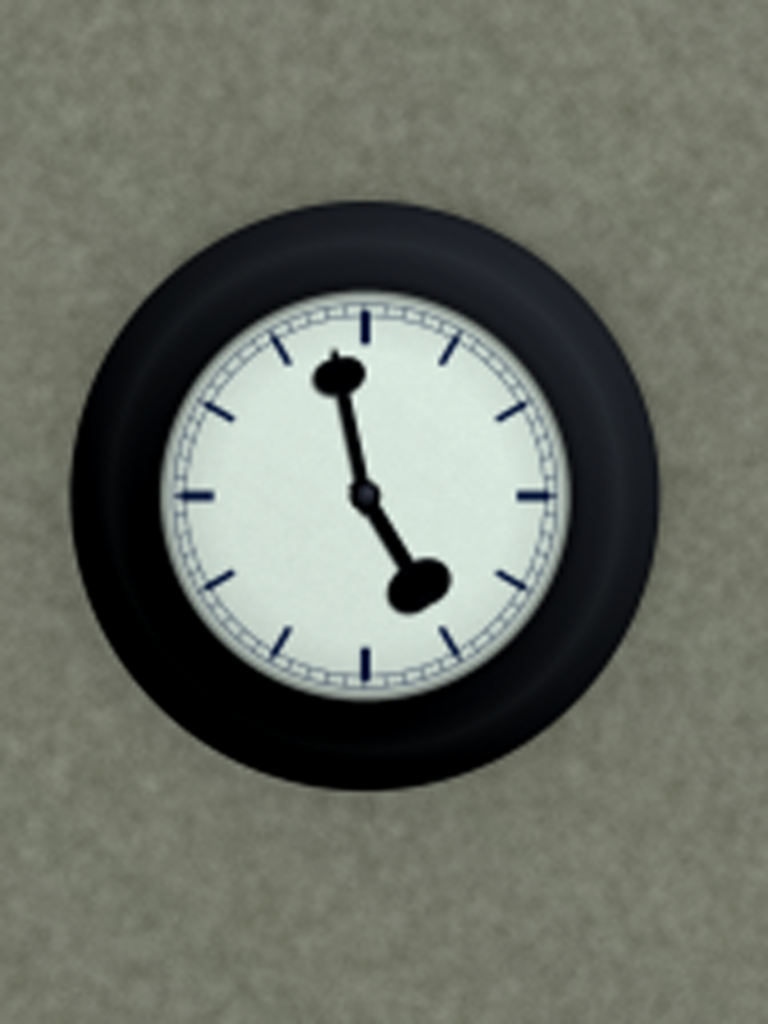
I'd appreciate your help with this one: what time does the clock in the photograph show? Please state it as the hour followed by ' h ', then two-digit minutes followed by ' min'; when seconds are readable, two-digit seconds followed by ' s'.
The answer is 4 h 58 min
